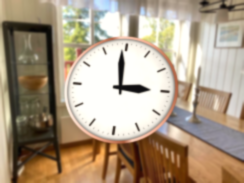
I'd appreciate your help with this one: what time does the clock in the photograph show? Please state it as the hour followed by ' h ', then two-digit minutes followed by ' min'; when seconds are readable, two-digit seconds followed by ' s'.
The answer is 2 h 59 min
